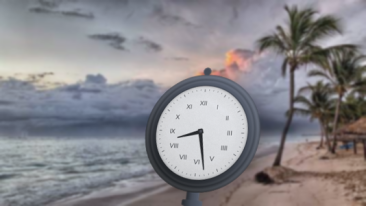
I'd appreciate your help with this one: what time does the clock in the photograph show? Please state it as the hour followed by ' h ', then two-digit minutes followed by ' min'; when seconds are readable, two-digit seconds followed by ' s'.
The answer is 8 h 28 min
